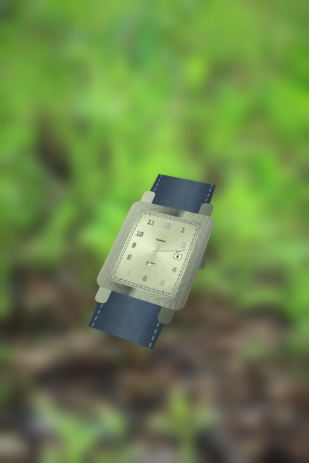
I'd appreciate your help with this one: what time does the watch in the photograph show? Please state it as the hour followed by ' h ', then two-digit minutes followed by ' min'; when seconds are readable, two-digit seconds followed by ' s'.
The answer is 6 h 12 min
